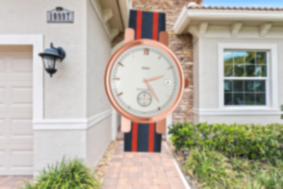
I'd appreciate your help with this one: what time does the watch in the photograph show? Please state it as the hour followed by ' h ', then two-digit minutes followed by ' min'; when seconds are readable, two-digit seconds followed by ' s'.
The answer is 2 h 24 min
